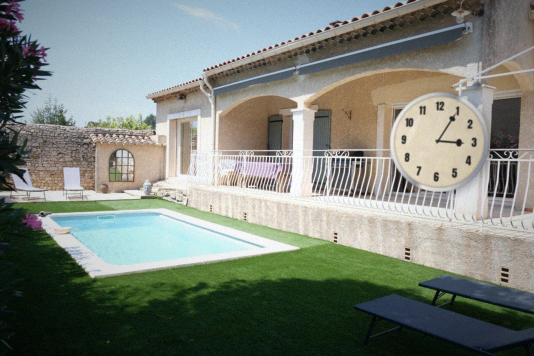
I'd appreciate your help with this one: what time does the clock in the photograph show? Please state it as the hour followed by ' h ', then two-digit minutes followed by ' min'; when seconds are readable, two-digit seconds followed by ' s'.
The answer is 3 h 05 min
